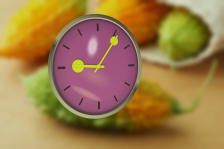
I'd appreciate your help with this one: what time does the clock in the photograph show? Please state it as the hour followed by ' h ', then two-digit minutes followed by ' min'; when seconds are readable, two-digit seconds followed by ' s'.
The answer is 9 h 06 min
